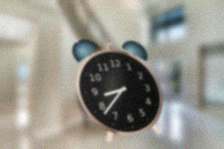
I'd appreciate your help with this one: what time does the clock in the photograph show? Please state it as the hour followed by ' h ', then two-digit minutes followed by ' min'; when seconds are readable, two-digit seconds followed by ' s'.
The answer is 8 h 38 min
